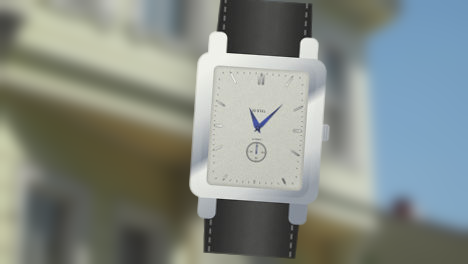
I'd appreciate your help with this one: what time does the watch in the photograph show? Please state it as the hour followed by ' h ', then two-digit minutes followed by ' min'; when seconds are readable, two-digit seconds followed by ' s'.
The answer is 11 h 07 min
